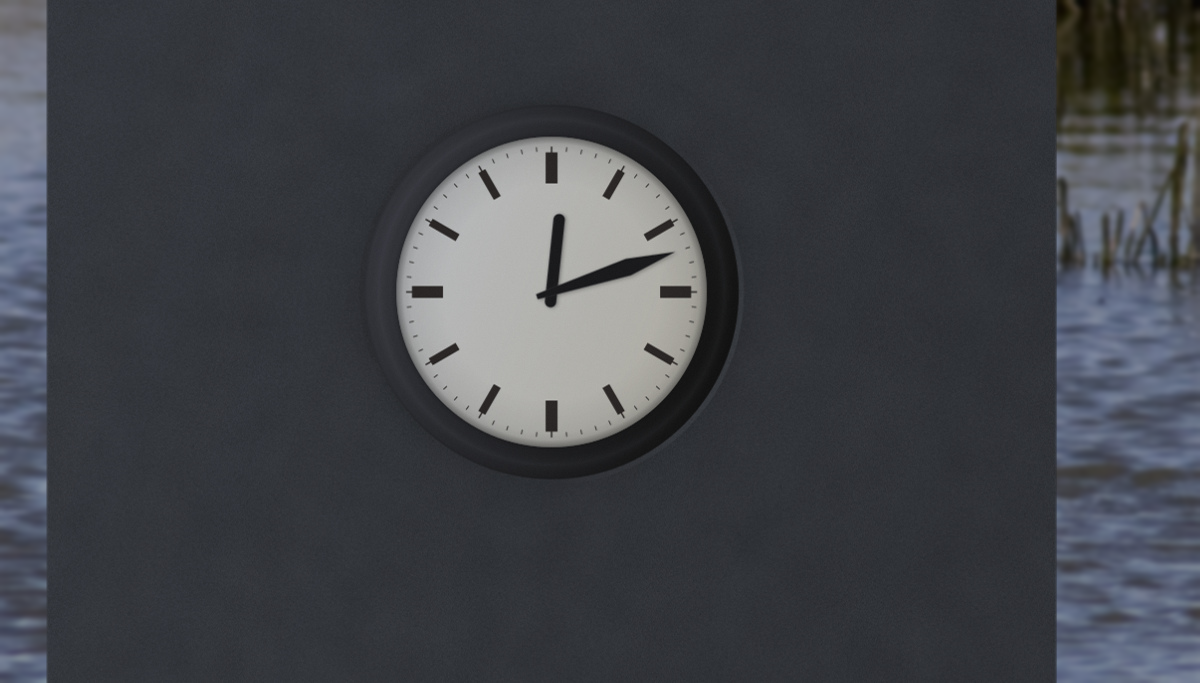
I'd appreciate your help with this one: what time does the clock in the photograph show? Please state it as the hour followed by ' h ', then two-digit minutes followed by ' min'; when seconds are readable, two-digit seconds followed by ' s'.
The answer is 12 h 12 min
